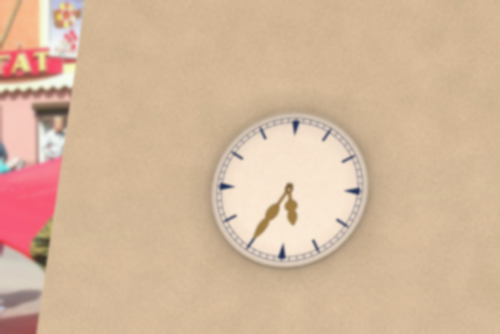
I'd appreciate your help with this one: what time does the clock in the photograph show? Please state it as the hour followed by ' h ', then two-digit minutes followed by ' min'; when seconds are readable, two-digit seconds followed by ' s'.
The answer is 5 h 35 min
